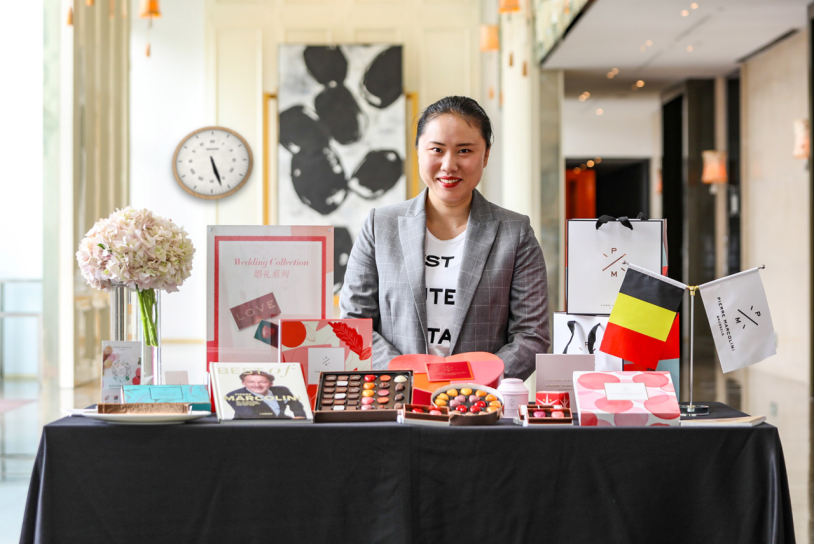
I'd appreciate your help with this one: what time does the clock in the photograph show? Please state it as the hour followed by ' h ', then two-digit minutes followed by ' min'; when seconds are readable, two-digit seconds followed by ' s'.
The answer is 5 h 27 min
